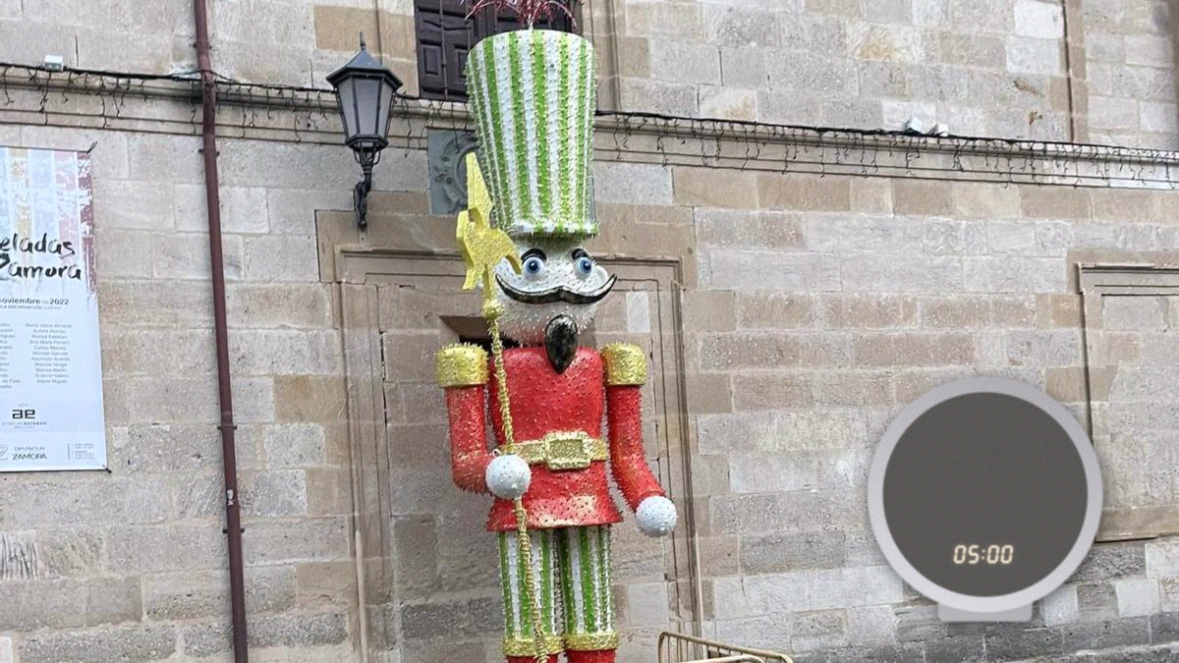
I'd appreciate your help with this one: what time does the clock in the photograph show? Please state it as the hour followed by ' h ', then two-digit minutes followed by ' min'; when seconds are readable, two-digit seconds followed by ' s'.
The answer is 5 h 00 min
